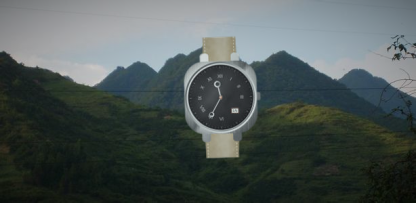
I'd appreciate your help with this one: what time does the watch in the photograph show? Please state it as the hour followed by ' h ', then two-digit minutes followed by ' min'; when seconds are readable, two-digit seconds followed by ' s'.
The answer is 11 h 35 min
